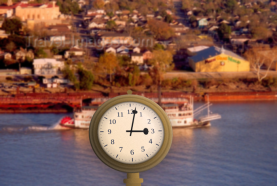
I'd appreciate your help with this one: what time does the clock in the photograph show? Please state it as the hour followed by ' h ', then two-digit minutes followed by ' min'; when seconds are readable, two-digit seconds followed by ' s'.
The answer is 3 h 02 min
